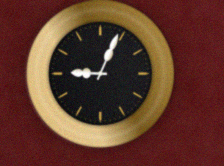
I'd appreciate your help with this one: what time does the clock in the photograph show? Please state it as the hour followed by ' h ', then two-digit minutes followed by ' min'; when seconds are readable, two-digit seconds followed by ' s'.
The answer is 9 h 04 min
